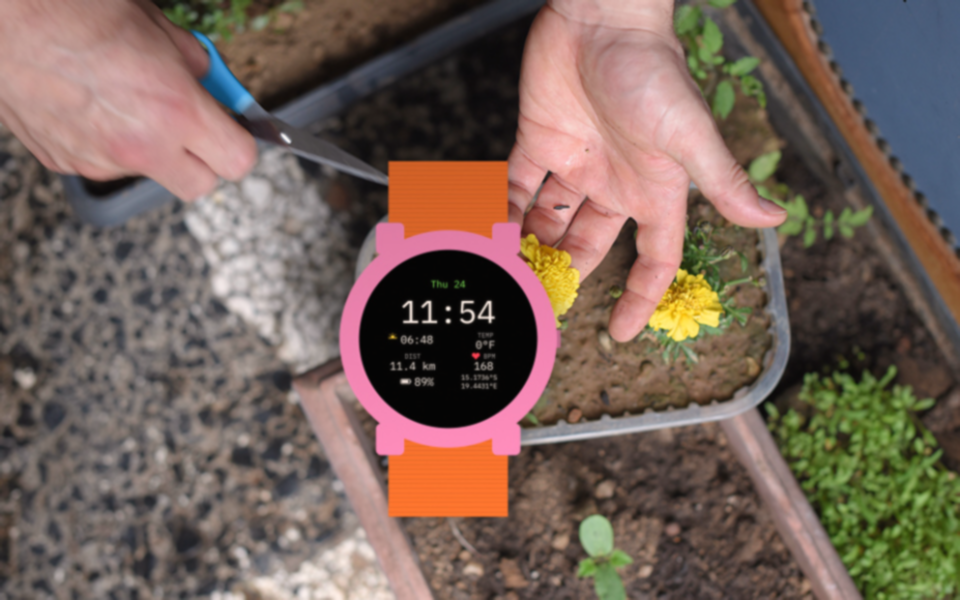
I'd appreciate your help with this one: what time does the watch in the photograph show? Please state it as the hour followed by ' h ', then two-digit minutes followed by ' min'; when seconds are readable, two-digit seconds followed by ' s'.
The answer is 11 h 54 min
